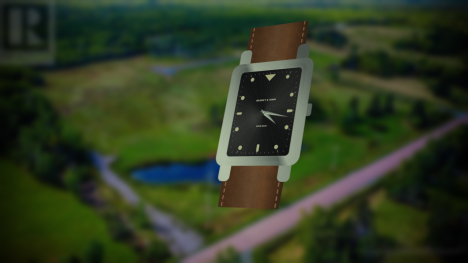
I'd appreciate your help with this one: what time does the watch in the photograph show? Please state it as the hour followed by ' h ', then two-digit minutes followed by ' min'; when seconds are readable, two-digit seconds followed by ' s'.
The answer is 4 h 17 min
